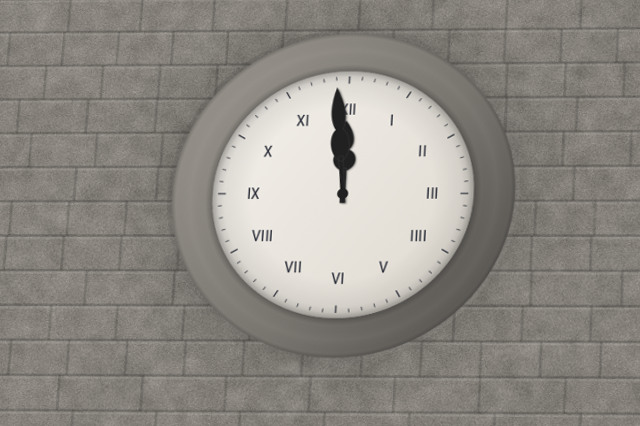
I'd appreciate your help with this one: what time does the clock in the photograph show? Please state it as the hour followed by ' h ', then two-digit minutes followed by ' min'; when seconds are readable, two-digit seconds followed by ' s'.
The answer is 11 h 59 min
